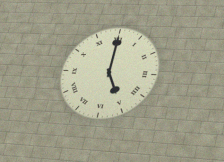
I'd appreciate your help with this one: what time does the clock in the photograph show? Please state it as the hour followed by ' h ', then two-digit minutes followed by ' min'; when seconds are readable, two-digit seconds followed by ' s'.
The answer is 5 h 00 min
